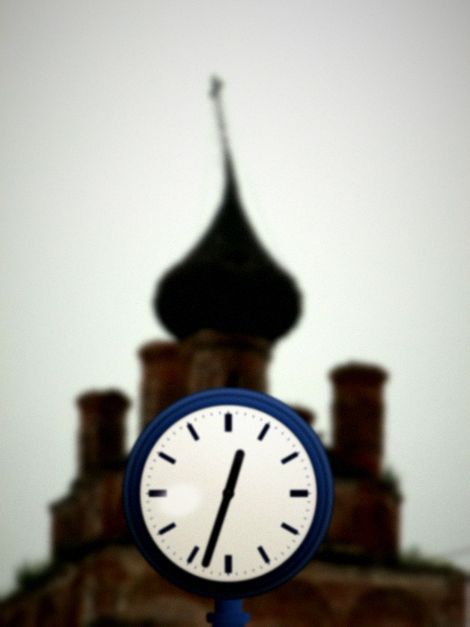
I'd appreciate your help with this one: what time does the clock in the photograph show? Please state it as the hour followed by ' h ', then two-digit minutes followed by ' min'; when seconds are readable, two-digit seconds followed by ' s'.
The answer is 12 h 33 min
